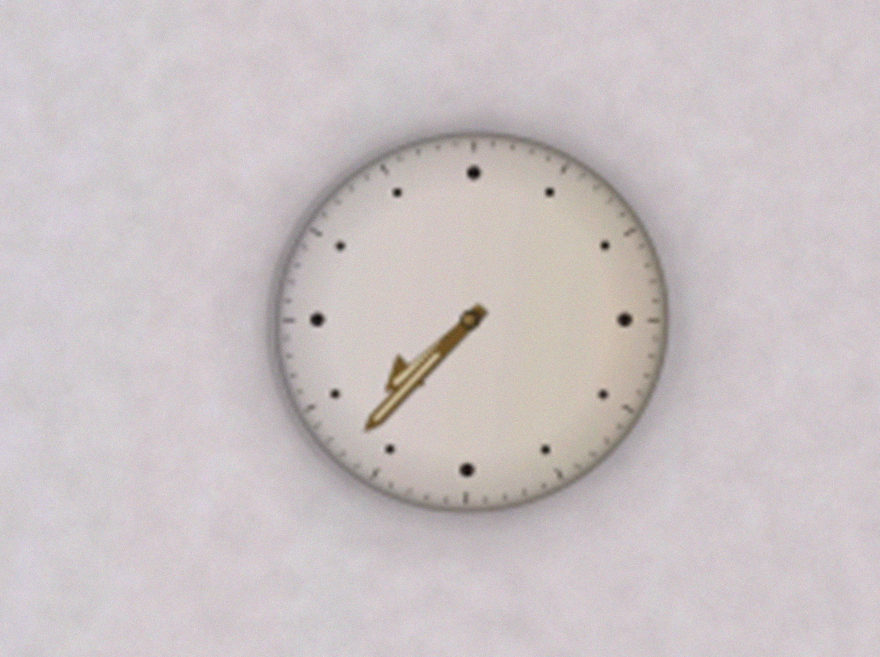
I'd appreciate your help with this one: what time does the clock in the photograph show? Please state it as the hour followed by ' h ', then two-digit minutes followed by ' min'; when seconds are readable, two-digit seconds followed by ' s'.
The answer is 7 h 37 min
